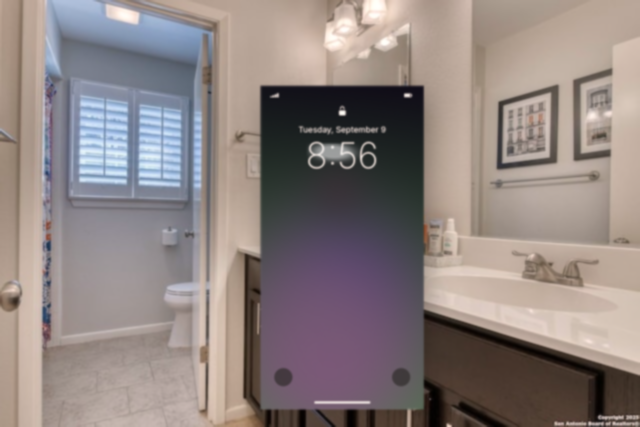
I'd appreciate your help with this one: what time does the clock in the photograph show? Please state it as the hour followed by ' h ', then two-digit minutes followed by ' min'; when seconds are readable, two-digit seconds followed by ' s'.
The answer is 8 h 56 min
